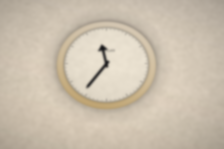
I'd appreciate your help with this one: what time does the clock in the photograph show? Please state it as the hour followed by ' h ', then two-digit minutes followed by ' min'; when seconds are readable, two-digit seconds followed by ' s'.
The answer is 11 h 36 min
